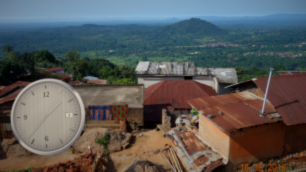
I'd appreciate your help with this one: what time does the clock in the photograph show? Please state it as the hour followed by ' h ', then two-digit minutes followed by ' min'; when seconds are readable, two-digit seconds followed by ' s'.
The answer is 1 h 37 min
